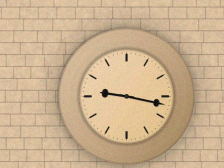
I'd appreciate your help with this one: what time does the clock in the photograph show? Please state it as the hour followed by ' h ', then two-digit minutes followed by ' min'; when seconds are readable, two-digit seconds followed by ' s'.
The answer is 9 h 17 min
